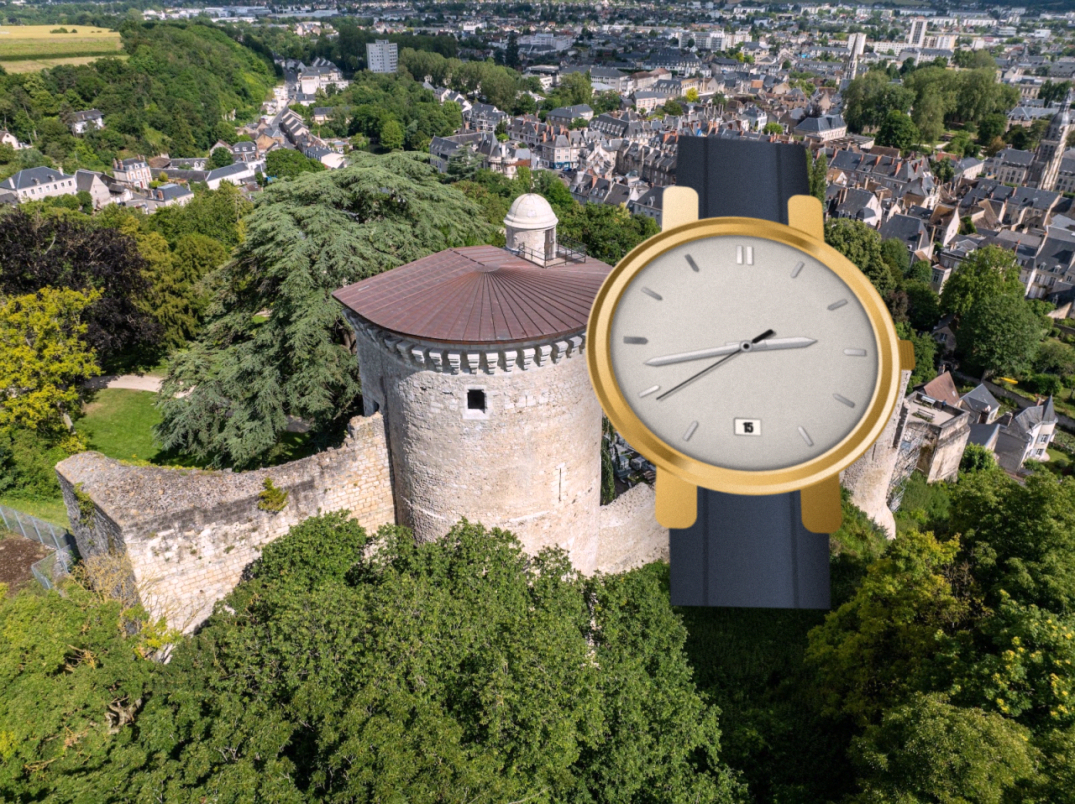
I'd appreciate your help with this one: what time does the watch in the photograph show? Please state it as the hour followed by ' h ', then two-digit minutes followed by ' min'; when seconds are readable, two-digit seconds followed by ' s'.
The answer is 2 h 42 min 39 s
